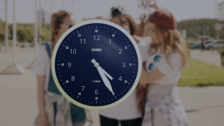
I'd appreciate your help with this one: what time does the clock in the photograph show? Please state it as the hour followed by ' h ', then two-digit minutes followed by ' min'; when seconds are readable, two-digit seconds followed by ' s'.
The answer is 4 h 25 min
